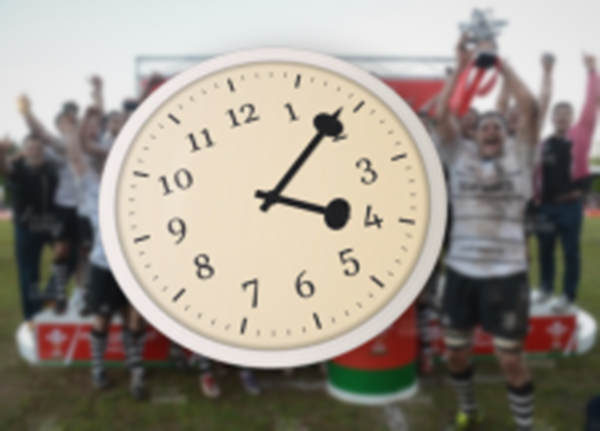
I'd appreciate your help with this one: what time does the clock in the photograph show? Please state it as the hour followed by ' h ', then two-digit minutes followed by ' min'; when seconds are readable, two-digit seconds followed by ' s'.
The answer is 4 h 09 min
